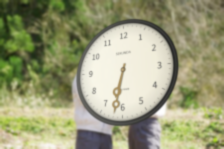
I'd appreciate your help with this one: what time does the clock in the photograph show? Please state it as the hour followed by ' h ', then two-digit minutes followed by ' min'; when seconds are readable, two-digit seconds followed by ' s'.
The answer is 6 h 32 min
